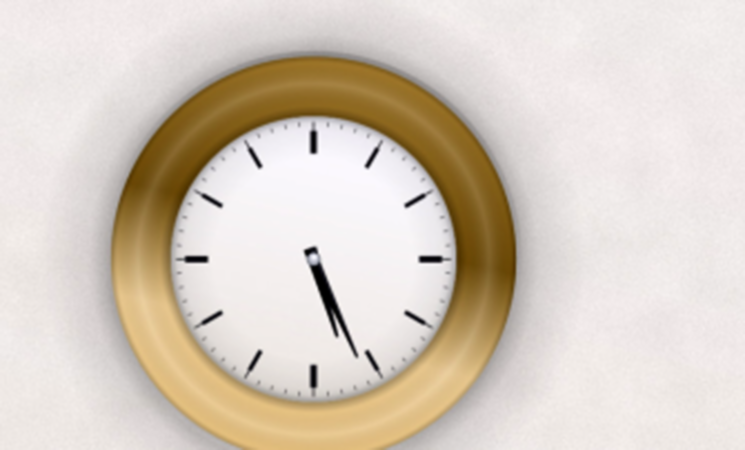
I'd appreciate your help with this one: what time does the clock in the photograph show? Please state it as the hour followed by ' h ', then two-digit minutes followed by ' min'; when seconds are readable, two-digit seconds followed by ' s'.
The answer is 5 h 26 min
